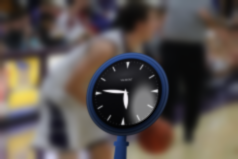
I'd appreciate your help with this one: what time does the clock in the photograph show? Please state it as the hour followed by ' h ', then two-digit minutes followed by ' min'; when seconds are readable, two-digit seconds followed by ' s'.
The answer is 5 h 46 min
